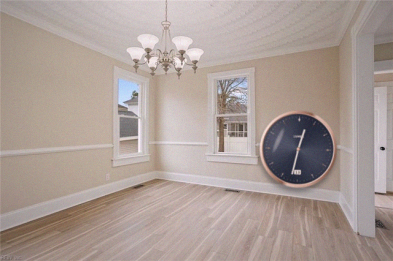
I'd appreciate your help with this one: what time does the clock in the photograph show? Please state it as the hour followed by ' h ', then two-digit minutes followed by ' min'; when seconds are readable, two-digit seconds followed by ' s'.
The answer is 12 h 32 min
